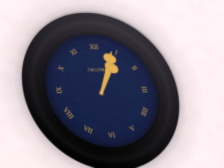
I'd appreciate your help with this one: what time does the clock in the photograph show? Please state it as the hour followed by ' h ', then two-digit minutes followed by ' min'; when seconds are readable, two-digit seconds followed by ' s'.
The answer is 1 h 04 min
